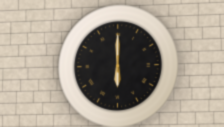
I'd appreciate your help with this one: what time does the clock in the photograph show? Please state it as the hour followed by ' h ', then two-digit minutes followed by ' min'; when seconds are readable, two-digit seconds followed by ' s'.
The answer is 6 h 00 min
